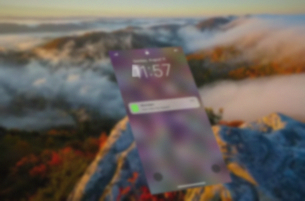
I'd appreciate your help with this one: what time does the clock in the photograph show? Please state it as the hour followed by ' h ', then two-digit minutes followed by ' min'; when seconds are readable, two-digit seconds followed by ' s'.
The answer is 11 h 57 min
